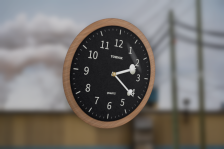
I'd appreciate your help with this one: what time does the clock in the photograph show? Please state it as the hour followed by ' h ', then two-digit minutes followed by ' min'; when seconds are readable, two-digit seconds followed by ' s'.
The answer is 2 h 21 min
